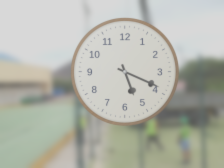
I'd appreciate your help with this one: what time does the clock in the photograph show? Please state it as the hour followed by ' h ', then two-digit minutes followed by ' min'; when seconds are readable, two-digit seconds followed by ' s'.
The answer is 5 h 19 min
